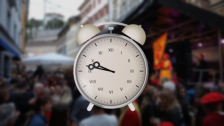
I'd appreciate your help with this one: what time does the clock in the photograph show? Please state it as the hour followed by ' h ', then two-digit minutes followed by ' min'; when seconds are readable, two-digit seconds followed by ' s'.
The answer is 9 h 47 min
